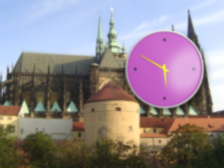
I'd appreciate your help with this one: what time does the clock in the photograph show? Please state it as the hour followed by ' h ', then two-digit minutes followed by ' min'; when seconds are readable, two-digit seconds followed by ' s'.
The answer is 5 h 50 min
